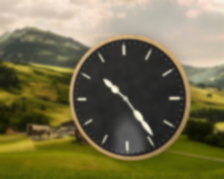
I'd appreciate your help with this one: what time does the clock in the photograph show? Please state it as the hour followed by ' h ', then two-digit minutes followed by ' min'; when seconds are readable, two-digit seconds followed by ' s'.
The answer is 10 h 24 min
